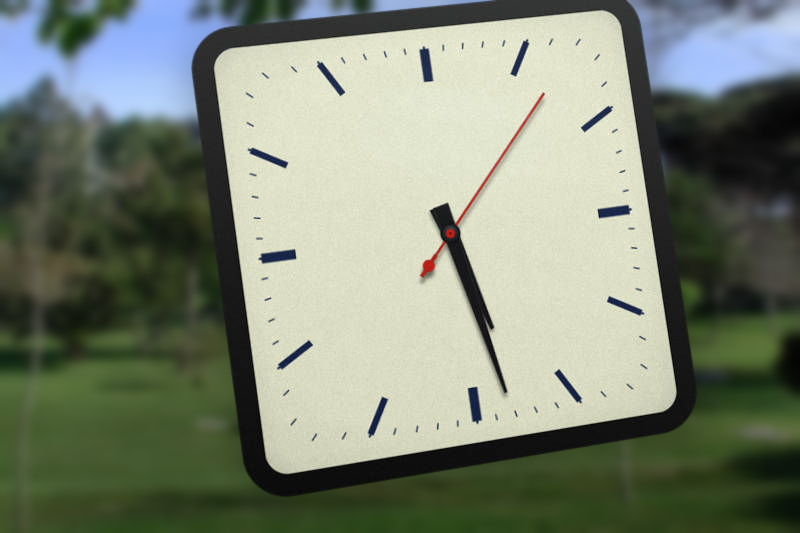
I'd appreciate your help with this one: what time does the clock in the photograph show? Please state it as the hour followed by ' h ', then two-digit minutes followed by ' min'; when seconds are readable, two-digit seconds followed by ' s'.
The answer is 5 h 28 min 07 s
